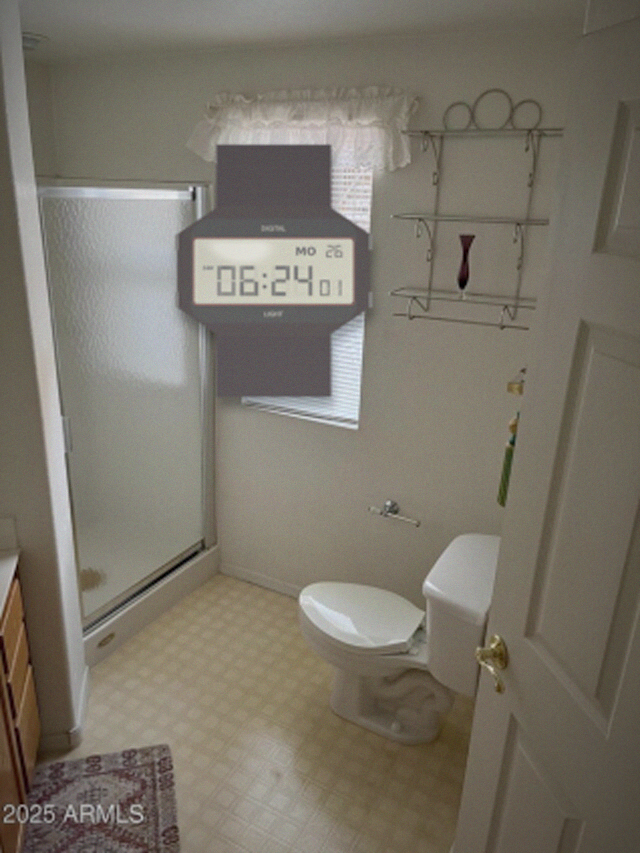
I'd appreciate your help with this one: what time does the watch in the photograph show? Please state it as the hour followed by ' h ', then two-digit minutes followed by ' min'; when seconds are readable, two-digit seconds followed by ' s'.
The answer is 6 h 24 min 01 s
